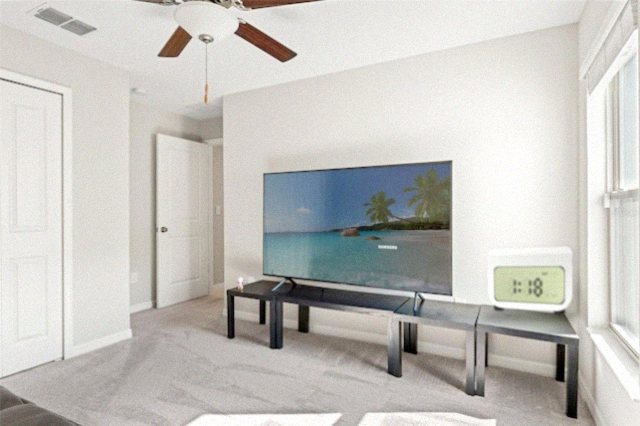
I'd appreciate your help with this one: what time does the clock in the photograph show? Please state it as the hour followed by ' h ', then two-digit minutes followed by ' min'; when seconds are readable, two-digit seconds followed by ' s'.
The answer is 1 h 18 min
